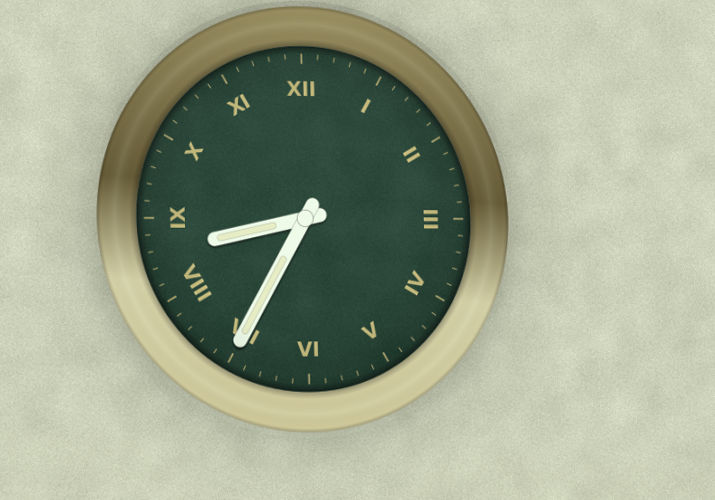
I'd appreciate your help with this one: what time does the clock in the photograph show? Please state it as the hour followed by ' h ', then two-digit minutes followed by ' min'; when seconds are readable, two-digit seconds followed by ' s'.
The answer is 8 h 35 min
